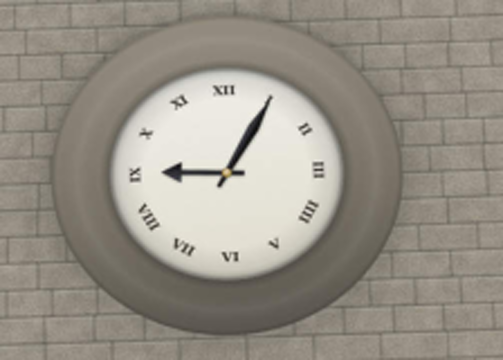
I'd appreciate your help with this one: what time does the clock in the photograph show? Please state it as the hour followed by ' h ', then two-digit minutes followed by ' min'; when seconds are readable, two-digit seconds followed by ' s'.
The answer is 9 h 05 min
